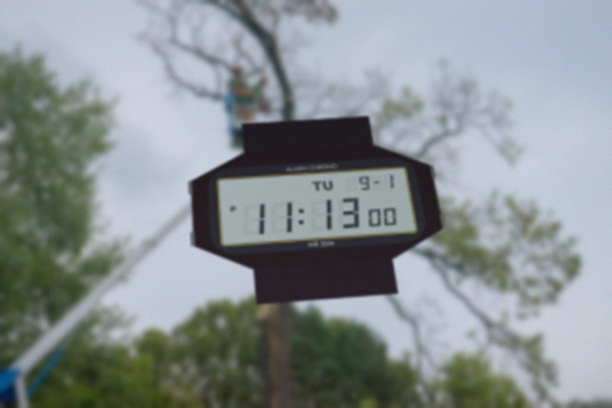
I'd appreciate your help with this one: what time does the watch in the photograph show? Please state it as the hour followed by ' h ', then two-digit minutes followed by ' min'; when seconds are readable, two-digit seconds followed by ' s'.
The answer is 11 h 13 min 00 s
